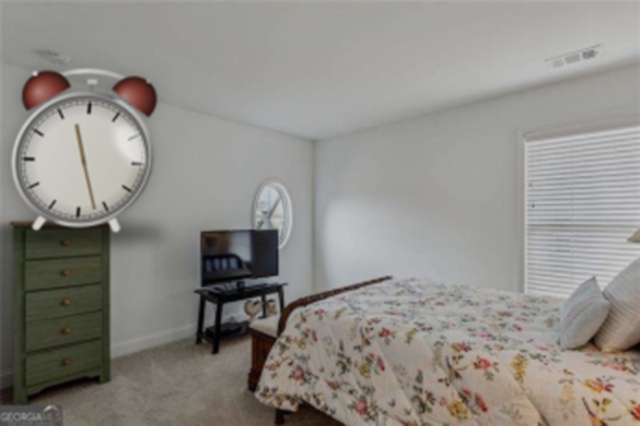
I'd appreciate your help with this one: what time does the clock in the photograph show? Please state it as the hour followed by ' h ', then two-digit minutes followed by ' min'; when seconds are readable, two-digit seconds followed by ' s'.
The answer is 11 h 27 min
